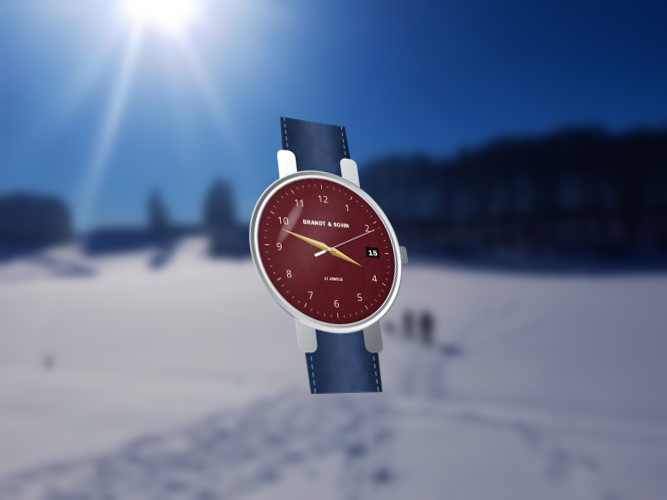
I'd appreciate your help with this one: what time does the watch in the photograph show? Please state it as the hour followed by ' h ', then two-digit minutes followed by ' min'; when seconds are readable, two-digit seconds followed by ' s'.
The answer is 3 h 48 min 11 s
